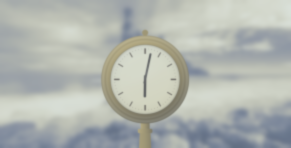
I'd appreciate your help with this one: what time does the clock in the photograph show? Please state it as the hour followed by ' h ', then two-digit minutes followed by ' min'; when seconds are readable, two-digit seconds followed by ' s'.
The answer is 6 h 02 min
